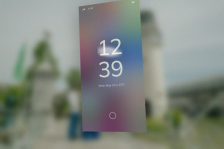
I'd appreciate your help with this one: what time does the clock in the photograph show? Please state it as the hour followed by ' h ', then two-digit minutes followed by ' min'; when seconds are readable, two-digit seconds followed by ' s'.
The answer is 12 h 39 min
